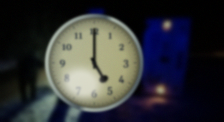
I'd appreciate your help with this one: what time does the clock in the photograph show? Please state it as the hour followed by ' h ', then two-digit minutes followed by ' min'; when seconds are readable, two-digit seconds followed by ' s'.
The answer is 5 h 00 min
